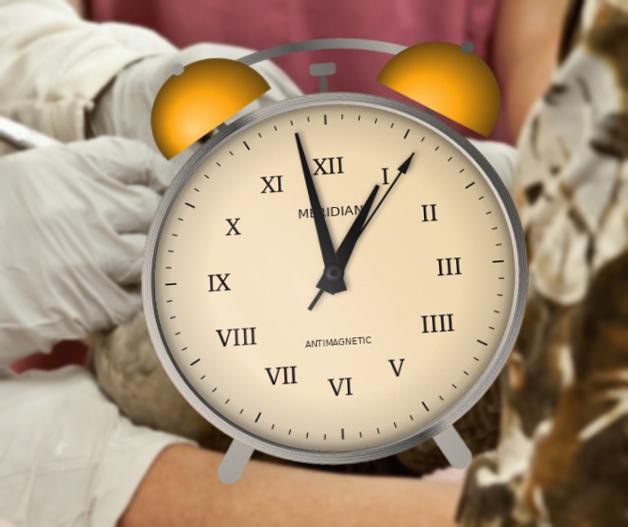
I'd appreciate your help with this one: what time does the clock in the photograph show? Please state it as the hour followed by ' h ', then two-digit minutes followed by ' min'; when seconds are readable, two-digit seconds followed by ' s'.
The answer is 12 h 58 min 06 s
